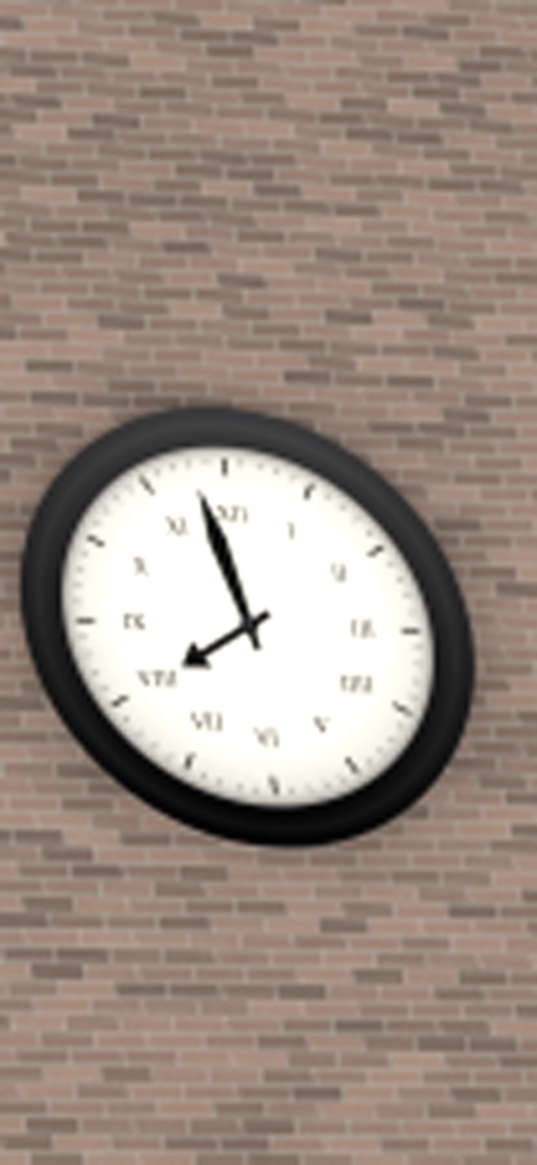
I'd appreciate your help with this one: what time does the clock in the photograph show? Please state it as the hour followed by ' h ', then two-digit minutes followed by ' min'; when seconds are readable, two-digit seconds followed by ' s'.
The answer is 7 h 58 min
